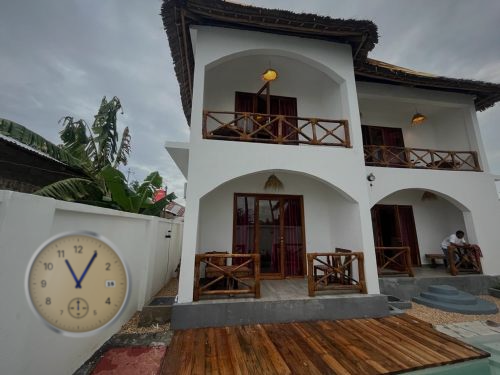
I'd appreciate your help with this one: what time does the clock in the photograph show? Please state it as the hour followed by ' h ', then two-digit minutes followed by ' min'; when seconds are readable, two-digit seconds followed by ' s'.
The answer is 11 h 05 min
